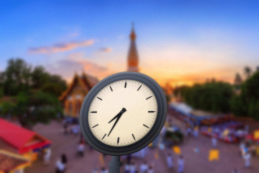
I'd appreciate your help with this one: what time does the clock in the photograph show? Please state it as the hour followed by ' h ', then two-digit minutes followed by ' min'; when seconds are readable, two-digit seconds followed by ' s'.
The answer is 7 h 34 min
